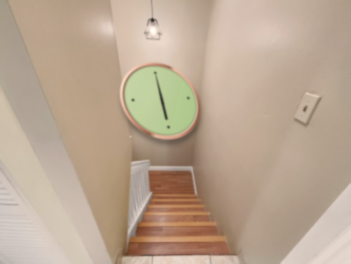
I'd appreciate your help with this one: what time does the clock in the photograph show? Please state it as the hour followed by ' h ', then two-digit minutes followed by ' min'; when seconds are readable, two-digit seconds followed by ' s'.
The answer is 6 h 00 min
